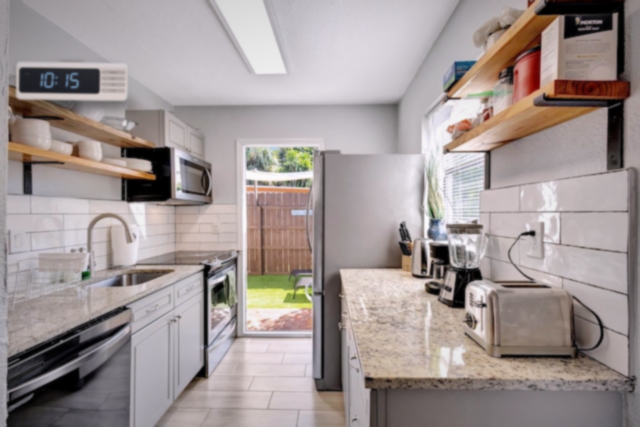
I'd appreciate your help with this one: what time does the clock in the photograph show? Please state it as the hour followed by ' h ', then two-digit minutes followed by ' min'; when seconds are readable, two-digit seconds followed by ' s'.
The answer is 10 h 15 min
